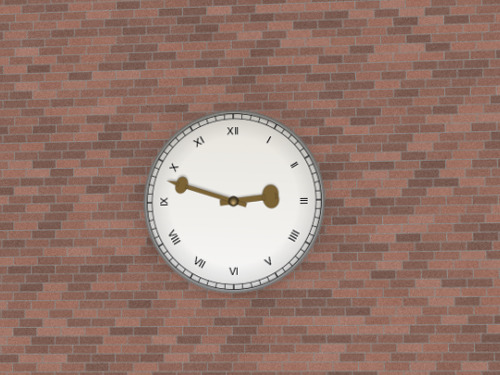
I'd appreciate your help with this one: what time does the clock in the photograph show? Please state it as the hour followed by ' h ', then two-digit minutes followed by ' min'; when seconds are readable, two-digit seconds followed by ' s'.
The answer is 2 h 48 min
